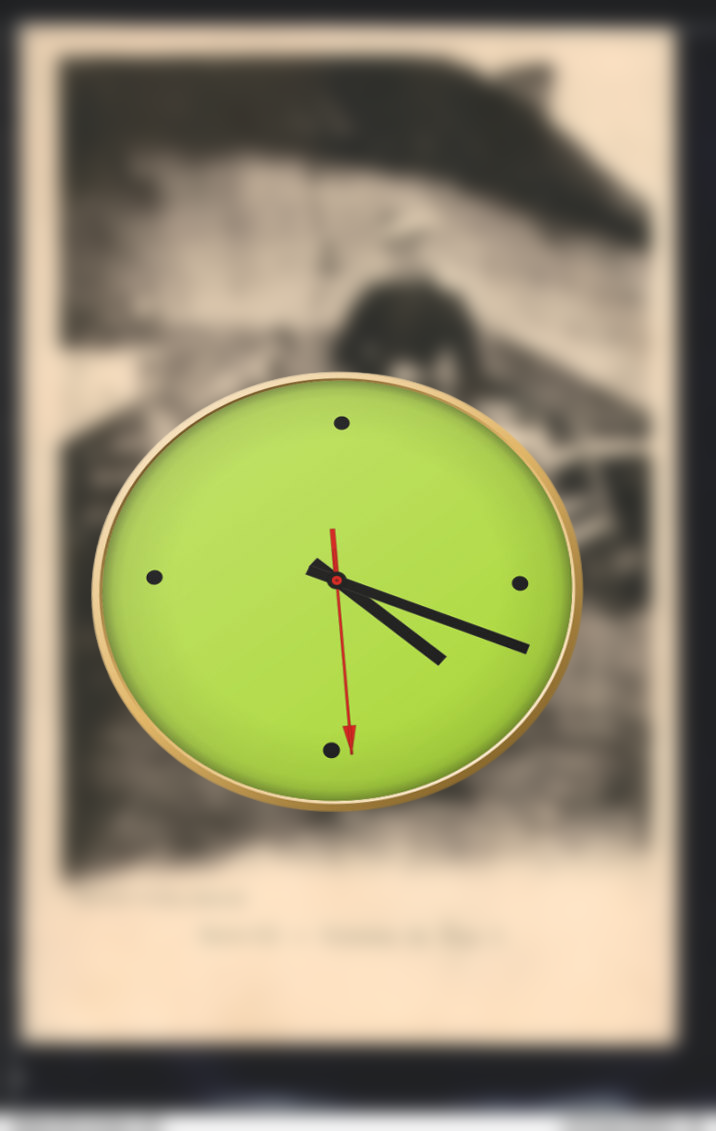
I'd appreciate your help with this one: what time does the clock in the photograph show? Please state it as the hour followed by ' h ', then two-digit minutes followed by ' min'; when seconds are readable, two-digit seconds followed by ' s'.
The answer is 4 h 18 min 29 s
